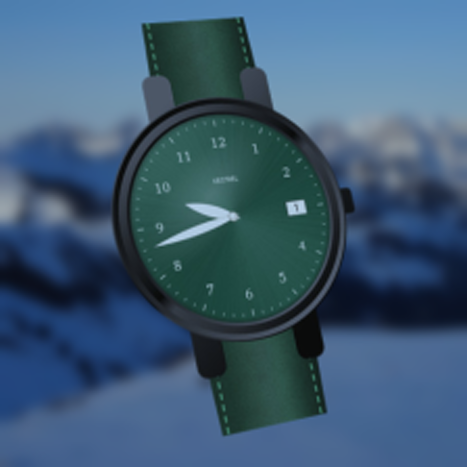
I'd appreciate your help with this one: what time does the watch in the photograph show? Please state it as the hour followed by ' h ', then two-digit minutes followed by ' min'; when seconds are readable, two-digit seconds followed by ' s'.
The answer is 9 h 43 min
